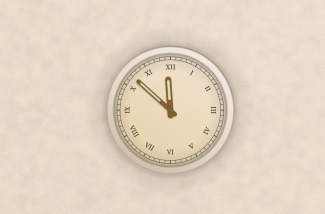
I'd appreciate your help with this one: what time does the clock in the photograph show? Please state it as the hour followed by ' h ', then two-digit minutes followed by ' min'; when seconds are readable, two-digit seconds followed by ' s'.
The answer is 11 h 52 min
